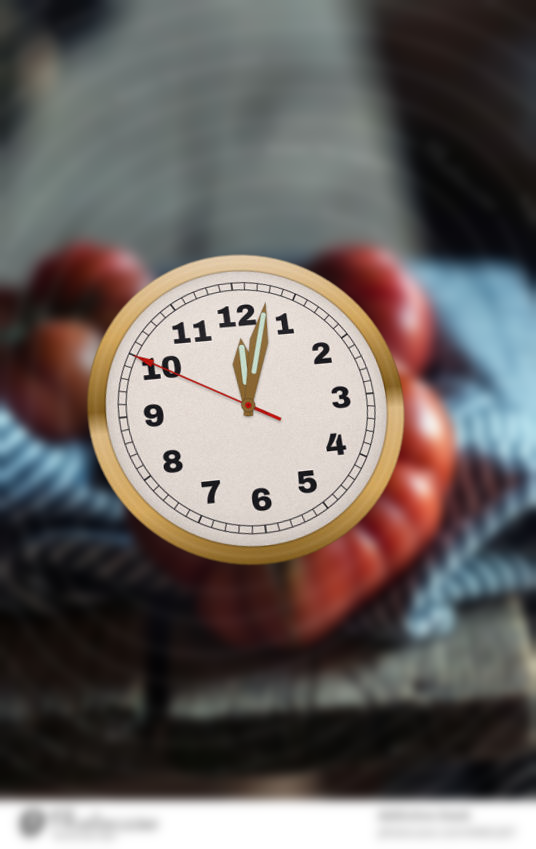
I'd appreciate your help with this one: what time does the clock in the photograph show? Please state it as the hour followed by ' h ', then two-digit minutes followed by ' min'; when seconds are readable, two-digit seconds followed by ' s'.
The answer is 12 h 02 min 50 s
